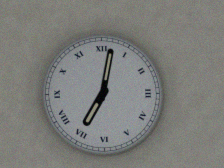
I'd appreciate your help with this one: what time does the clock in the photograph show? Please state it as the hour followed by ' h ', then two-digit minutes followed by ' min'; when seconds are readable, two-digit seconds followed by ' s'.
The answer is 7 h 02 min
